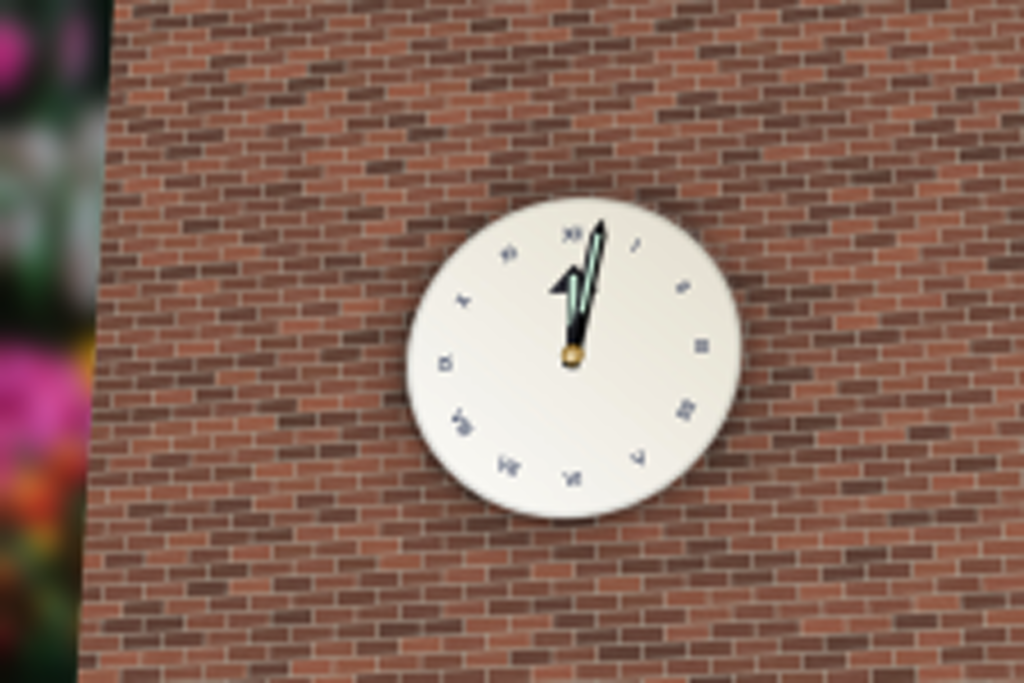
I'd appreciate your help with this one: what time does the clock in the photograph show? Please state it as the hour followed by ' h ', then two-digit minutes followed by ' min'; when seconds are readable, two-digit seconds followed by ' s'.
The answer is 12 h 02 min
